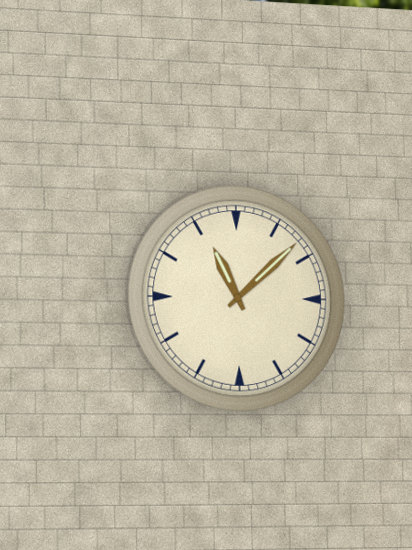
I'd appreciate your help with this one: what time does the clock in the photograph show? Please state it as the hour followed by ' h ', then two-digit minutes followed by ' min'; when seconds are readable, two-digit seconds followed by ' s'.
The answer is 11 h 08 min
